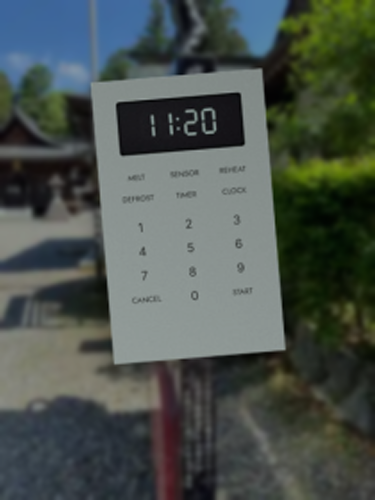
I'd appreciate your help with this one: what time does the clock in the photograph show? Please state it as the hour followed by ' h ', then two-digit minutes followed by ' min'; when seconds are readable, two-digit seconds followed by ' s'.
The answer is 11 h 20 min
